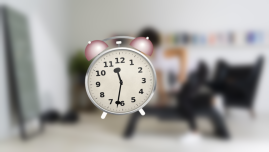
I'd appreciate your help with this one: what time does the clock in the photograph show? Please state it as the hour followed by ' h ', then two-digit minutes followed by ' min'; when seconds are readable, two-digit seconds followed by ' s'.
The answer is 11 h 32 min
